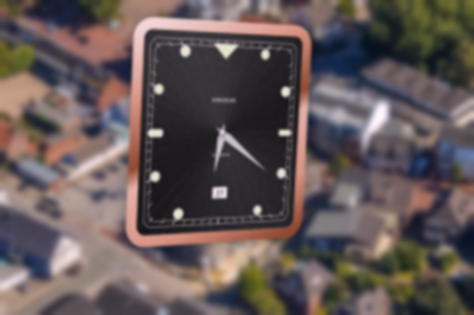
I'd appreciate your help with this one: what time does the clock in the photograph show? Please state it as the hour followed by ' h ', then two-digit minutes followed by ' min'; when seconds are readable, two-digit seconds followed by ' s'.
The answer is 6 h 21 min
